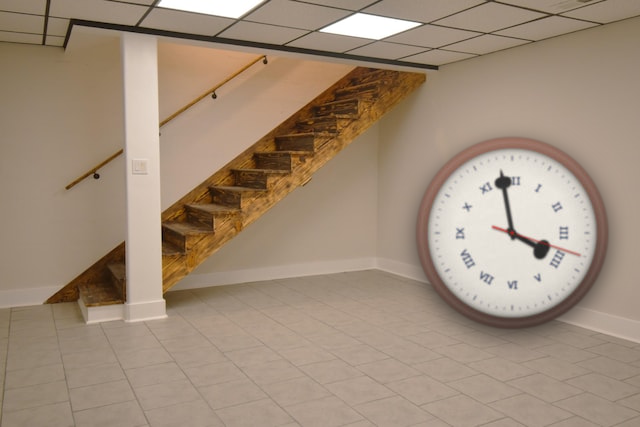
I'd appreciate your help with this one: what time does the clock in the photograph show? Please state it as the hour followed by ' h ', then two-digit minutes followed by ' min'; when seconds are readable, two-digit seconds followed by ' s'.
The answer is 3 h 58 min 18 s
